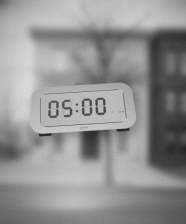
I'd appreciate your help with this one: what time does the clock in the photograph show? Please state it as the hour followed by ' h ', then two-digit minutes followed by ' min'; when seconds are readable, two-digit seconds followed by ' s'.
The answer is 5 h 00 min
